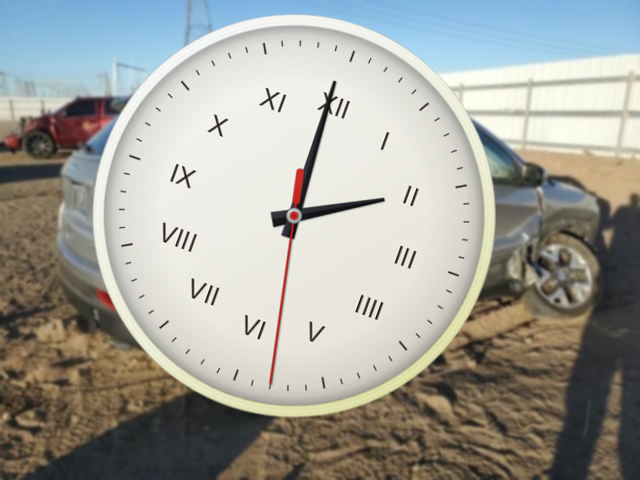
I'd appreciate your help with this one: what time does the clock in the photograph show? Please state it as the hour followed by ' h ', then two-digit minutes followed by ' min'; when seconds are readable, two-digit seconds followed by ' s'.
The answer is 1 h 59 min 28 s
